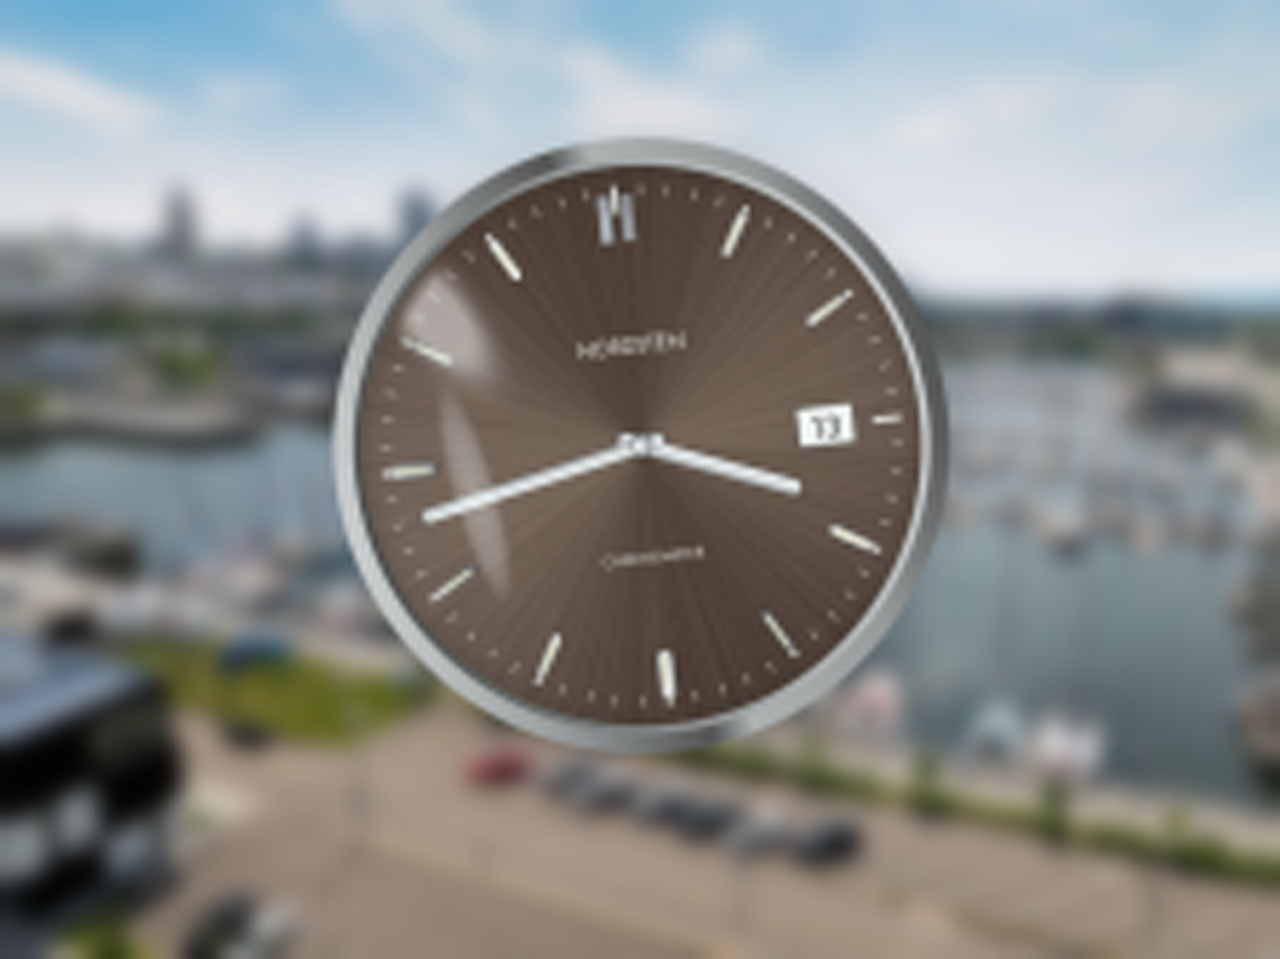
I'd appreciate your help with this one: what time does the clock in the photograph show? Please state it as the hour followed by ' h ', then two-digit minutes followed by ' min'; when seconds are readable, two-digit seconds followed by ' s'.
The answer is 3 h 43 min
